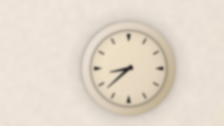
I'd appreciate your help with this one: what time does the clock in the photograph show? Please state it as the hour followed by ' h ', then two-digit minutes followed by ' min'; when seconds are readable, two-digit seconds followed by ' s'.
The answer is 8 h 38 min
